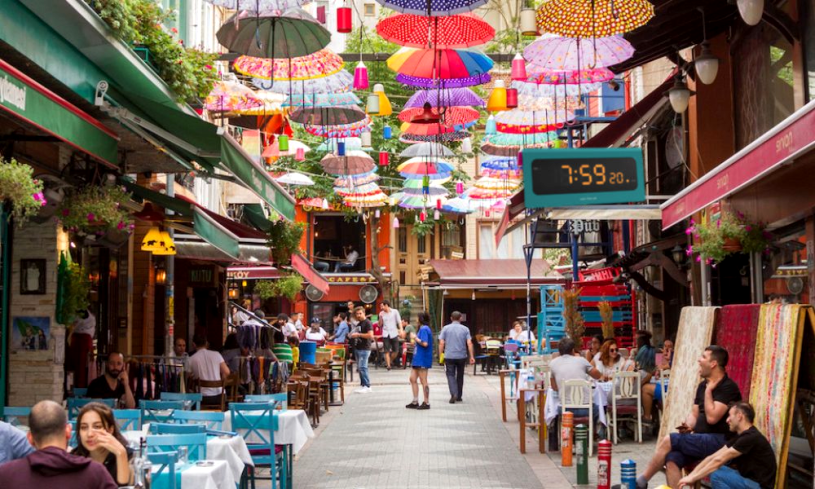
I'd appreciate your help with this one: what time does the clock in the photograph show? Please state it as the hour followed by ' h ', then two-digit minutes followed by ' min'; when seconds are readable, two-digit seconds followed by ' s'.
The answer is 7 h 59 min 20 s
